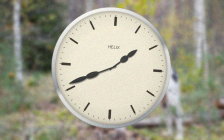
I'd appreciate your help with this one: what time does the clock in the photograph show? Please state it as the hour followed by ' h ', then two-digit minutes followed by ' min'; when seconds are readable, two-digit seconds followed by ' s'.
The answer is 1 h 41 min
